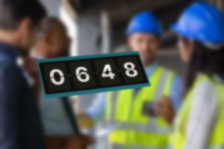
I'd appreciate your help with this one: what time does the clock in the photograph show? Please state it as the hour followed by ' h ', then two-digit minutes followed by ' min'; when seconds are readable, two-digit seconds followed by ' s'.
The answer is 6 h 48 min
